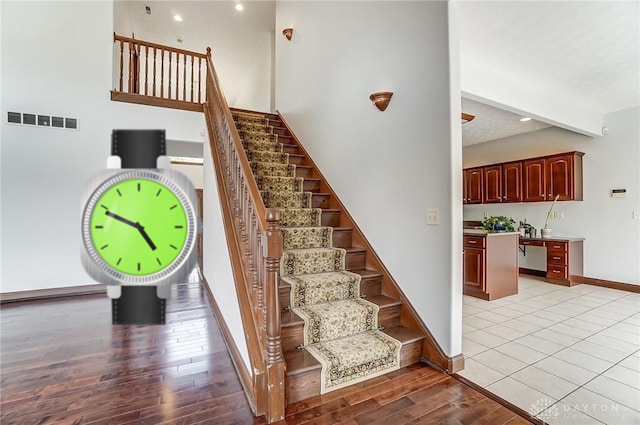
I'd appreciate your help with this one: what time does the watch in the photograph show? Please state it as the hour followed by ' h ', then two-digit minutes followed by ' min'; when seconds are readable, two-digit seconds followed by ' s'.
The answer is 4 h 49 min
